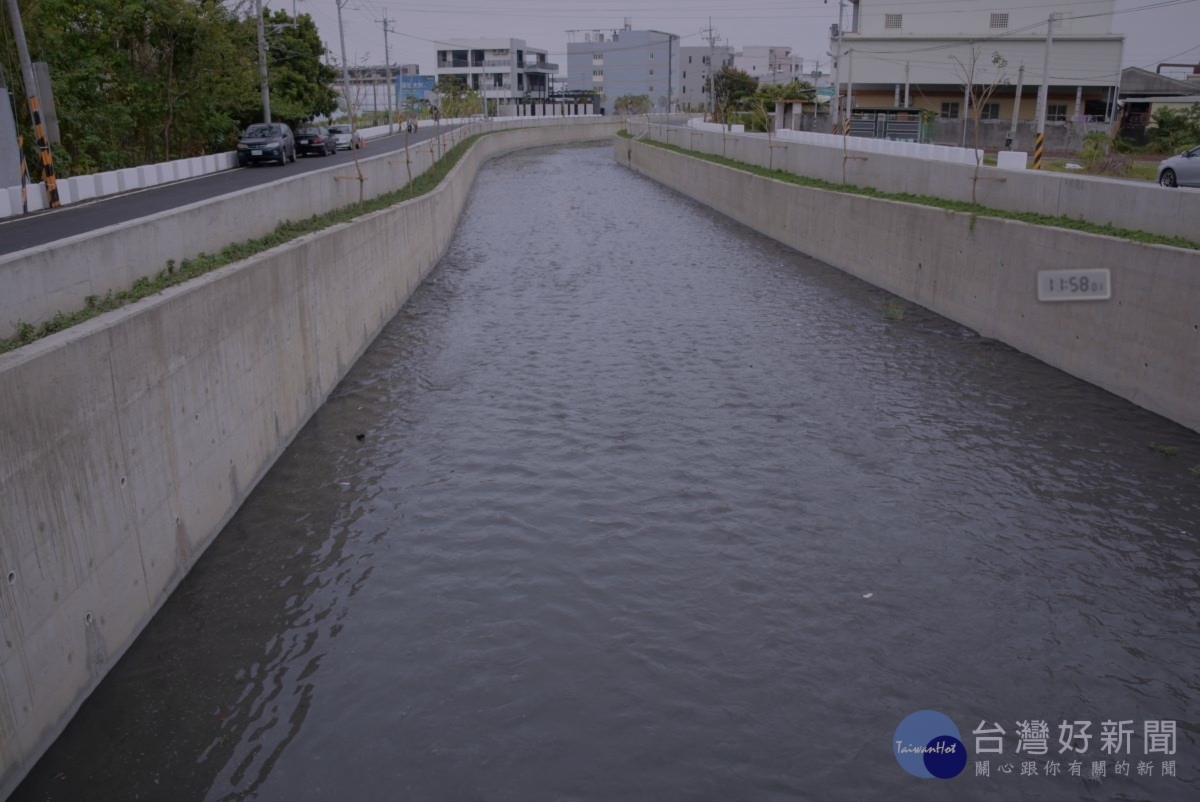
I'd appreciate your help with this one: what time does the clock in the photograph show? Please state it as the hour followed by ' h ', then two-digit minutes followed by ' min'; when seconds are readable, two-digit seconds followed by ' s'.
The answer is 11 h 58 min
